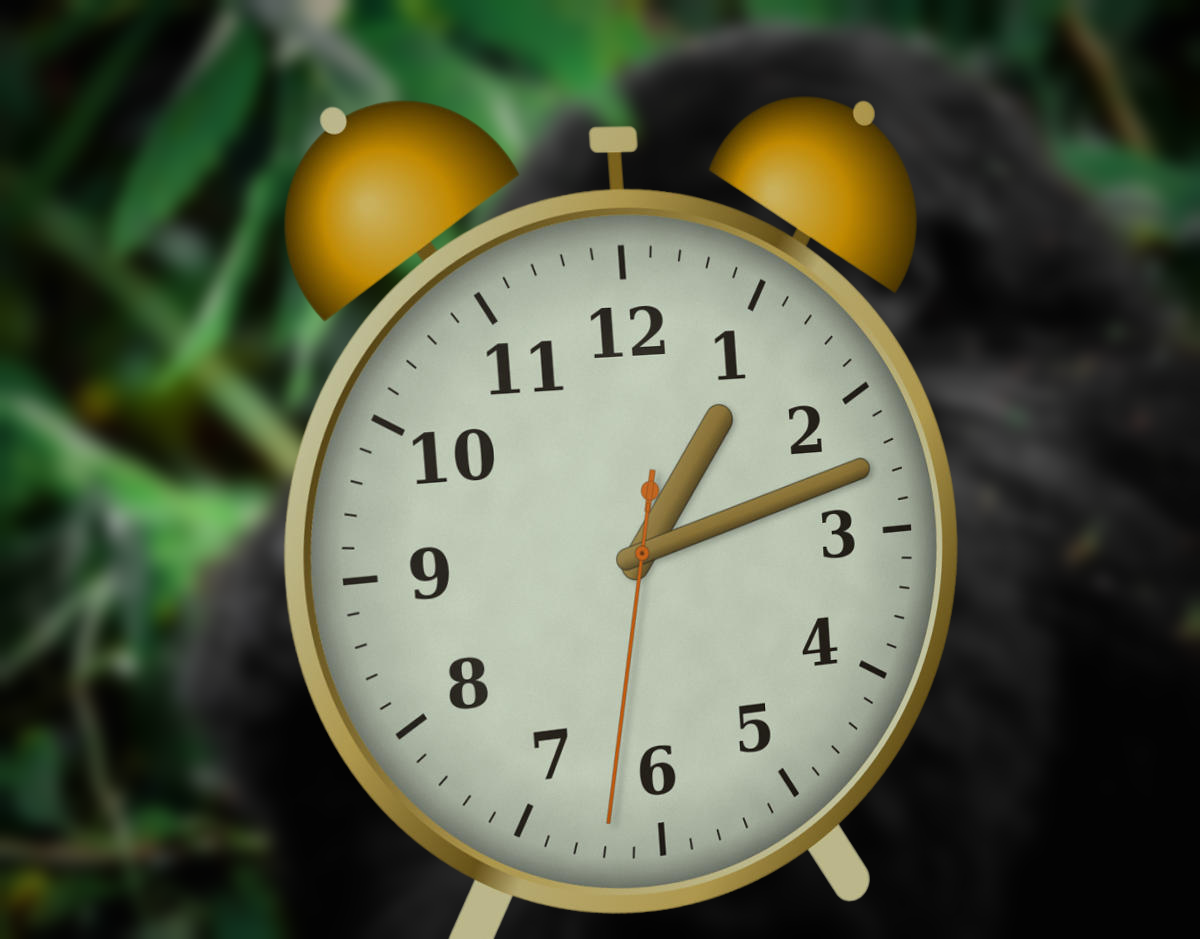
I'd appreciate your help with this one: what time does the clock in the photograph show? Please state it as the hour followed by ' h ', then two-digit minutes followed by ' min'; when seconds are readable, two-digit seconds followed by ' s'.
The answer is 1 h 12 min 32 s
